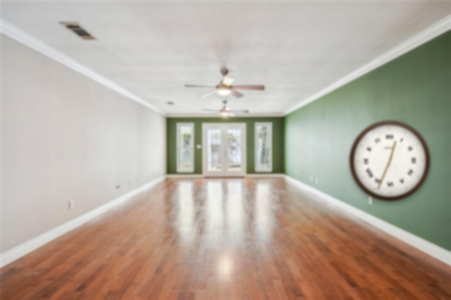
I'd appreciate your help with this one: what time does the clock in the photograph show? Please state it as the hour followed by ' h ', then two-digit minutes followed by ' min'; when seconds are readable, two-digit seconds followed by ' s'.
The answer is 12 h 34 min
